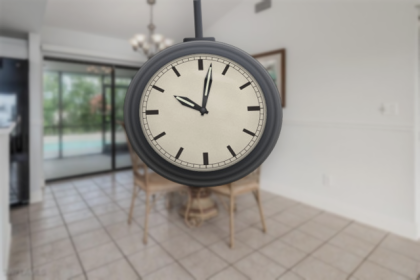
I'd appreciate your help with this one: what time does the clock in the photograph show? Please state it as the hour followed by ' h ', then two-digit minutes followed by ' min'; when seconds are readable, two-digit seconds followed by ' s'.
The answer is 10 h 02 min
